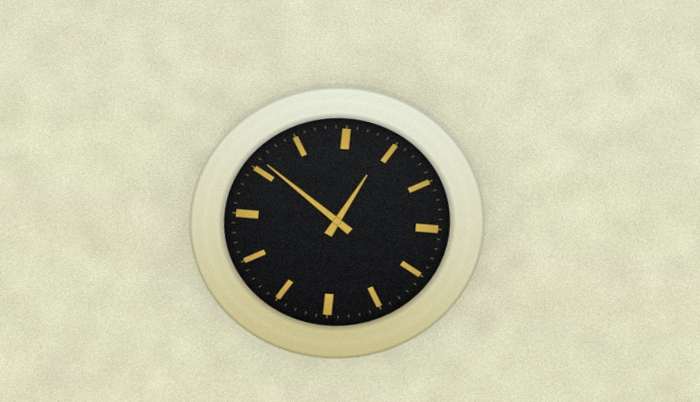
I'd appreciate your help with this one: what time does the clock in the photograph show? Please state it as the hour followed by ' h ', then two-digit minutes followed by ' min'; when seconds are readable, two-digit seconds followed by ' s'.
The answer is 12 h 51 min
